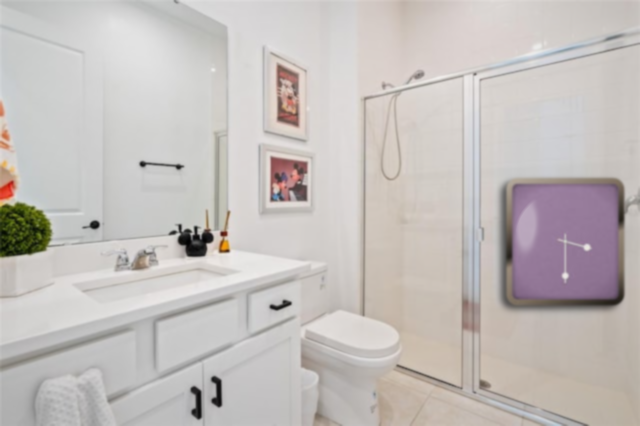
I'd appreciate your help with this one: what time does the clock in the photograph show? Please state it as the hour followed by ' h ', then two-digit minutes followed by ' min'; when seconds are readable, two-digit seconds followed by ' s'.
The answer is 3 h 30 min
